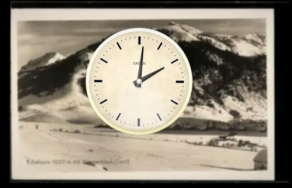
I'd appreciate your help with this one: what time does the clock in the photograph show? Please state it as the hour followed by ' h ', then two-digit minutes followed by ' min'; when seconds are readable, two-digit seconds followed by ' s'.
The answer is 2 h 01 min
